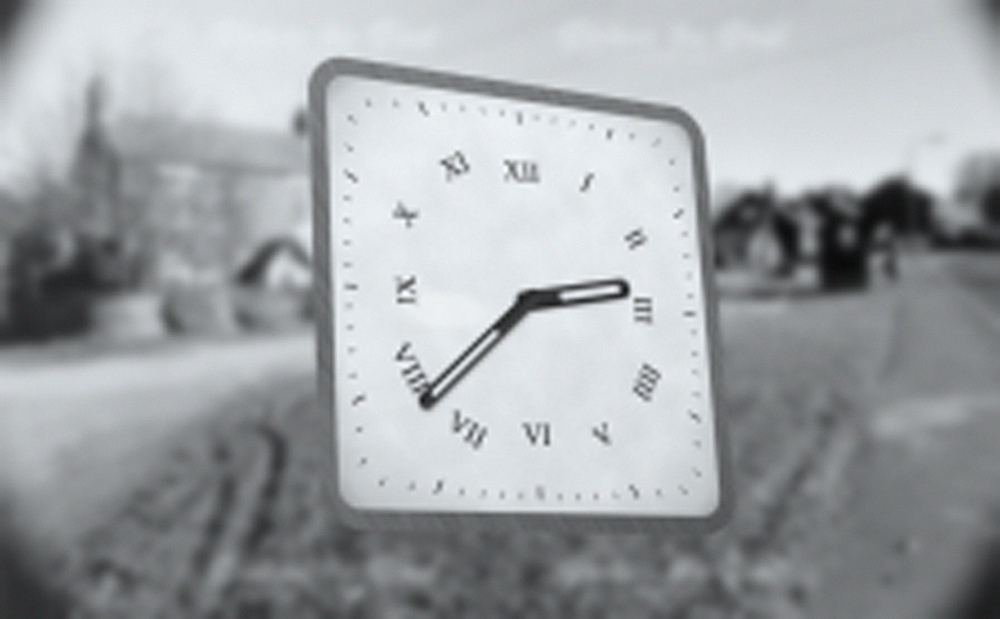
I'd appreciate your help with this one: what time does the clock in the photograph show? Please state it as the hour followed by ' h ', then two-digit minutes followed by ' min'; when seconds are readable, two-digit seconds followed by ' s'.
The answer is 2 h 38 min
